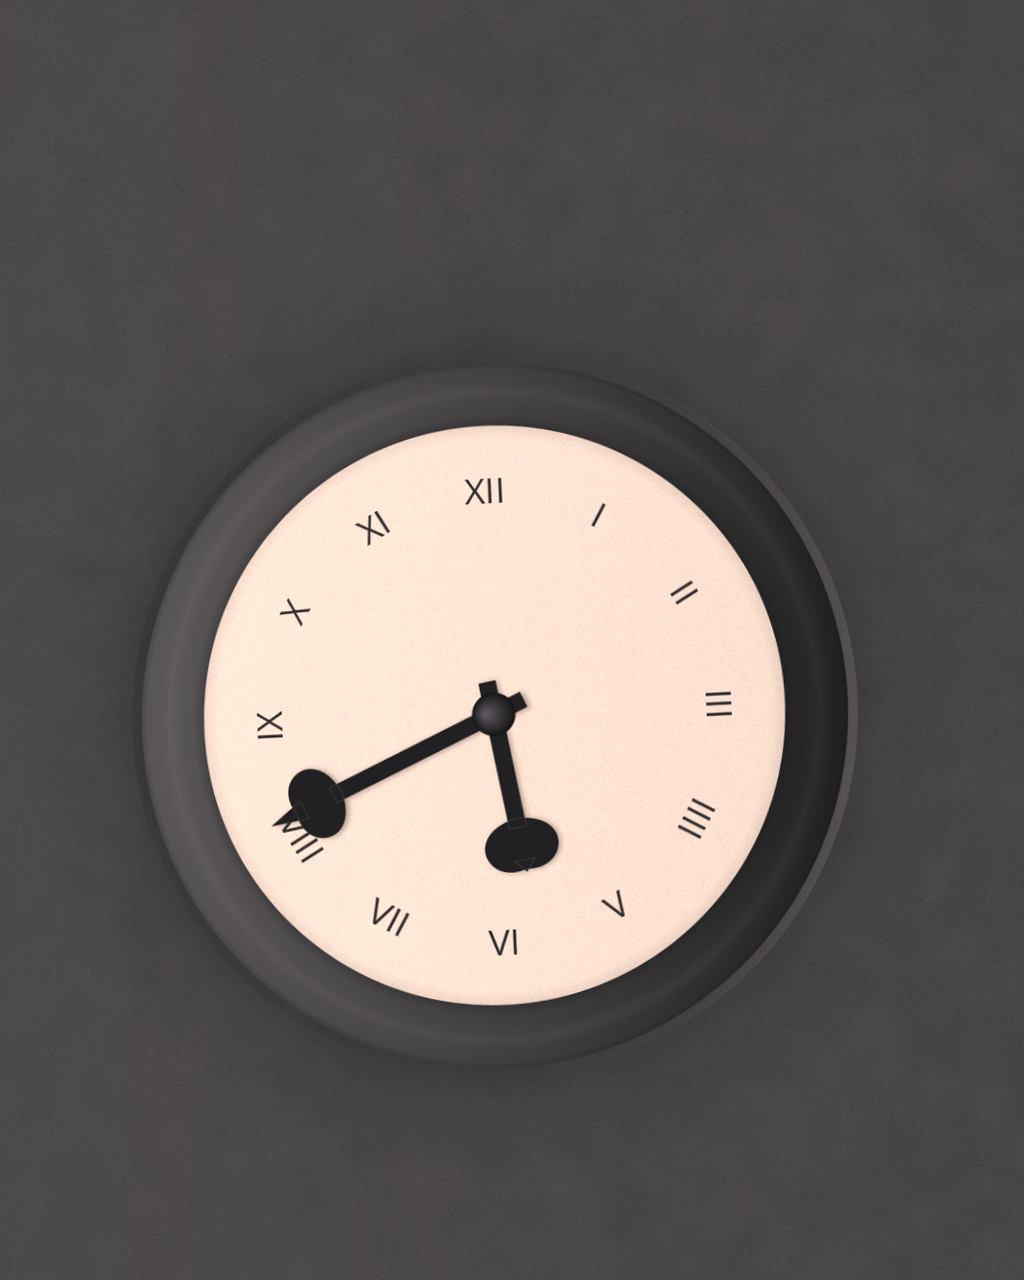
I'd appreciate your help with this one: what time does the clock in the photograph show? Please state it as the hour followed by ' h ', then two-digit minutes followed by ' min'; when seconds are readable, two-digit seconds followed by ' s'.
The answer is 5 h 41 min
